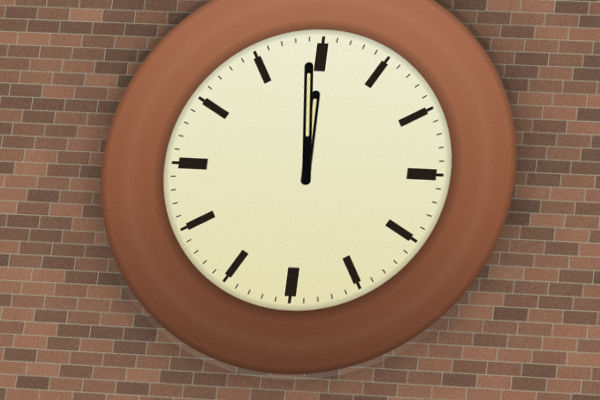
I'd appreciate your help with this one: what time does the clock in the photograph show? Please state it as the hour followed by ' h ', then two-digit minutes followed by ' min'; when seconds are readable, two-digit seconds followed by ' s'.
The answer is 11 h 59 min
